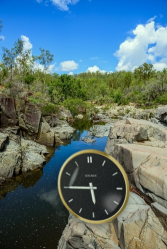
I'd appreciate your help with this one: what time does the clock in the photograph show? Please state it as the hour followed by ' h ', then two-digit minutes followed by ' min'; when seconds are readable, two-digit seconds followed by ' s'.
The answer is 5 h 45 min
